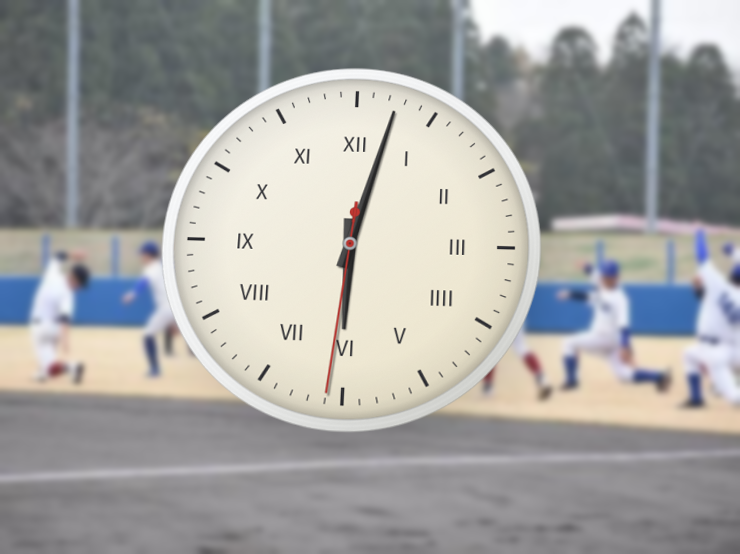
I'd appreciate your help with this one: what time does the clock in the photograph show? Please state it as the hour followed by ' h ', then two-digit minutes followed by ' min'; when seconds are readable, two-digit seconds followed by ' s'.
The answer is 6 h 02 min 31 s
